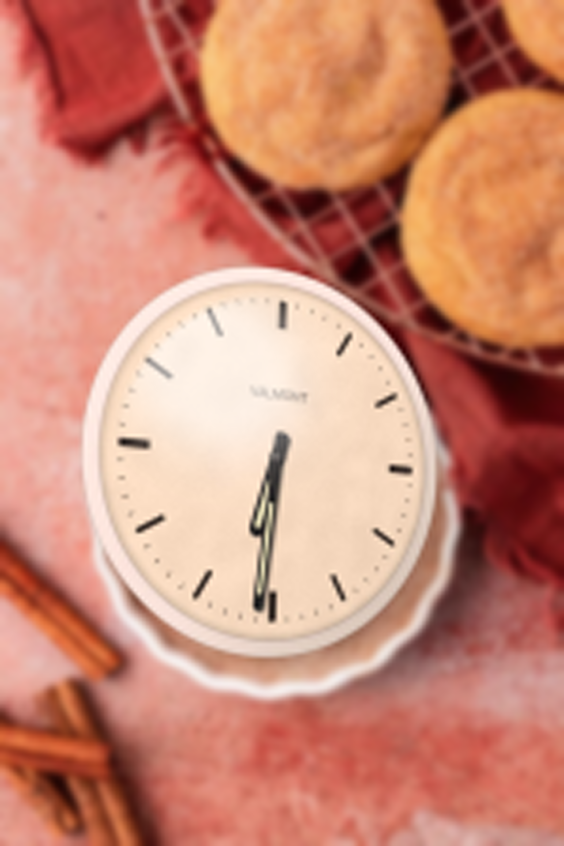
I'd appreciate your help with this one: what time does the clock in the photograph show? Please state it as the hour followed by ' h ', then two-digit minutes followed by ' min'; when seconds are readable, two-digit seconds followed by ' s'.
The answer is 6 h 31 min
